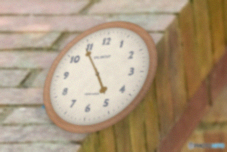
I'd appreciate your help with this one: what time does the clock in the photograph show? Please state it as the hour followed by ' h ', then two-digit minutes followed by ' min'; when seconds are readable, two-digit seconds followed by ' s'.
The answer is 4 h 54 min
